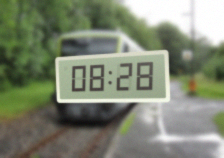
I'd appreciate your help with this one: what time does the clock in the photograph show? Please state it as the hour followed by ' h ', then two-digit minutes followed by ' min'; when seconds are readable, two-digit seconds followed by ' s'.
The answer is 8 h 28 min
